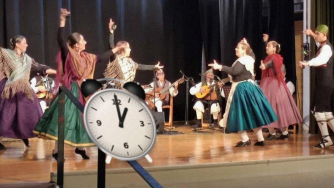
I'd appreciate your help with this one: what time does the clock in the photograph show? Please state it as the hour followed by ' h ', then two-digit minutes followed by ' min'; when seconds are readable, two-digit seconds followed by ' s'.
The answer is 1 h 00 min
